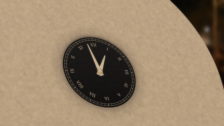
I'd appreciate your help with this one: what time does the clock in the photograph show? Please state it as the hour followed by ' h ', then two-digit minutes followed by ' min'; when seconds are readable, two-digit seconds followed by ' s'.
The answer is 12 h 58 min
